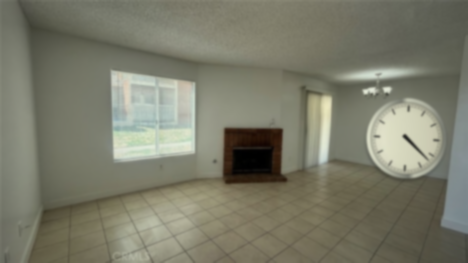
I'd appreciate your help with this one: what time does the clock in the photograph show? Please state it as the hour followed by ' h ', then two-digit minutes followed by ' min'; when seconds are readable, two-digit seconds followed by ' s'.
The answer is 4 h 22 min
